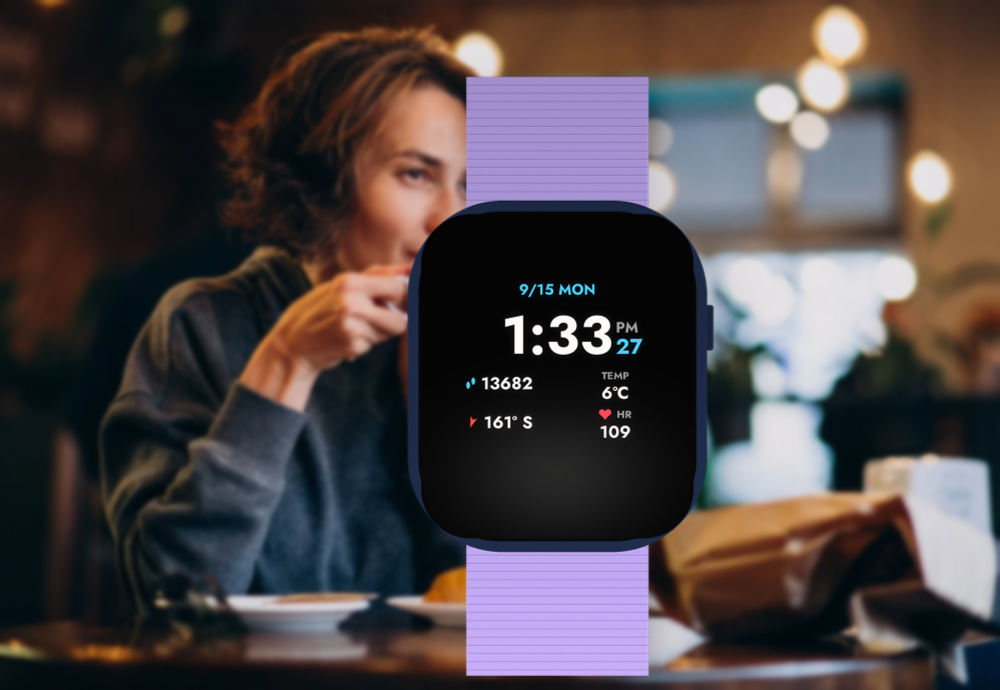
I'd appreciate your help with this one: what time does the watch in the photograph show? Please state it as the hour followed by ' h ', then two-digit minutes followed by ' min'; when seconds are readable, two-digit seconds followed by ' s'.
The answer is 1 h 33 min 27 s
